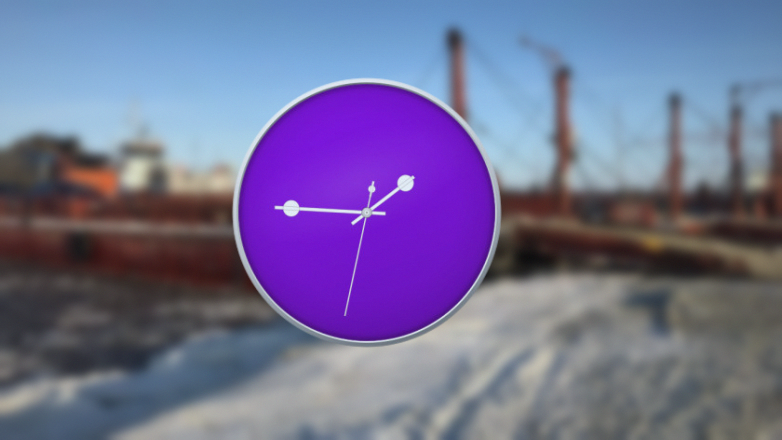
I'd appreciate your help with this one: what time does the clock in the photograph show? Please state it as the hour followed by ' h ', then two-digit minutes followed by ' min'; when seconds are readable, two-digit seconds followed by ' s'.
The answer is 1 h 45 min 32 s
